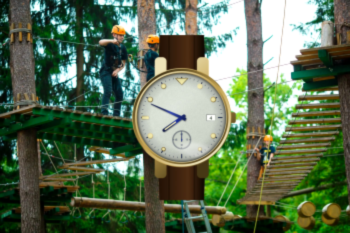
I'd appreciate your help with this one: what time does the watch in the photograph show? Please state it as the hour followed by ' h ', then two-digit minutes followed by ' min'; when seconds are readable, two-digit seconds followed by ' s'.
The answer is 7 h 49 min
